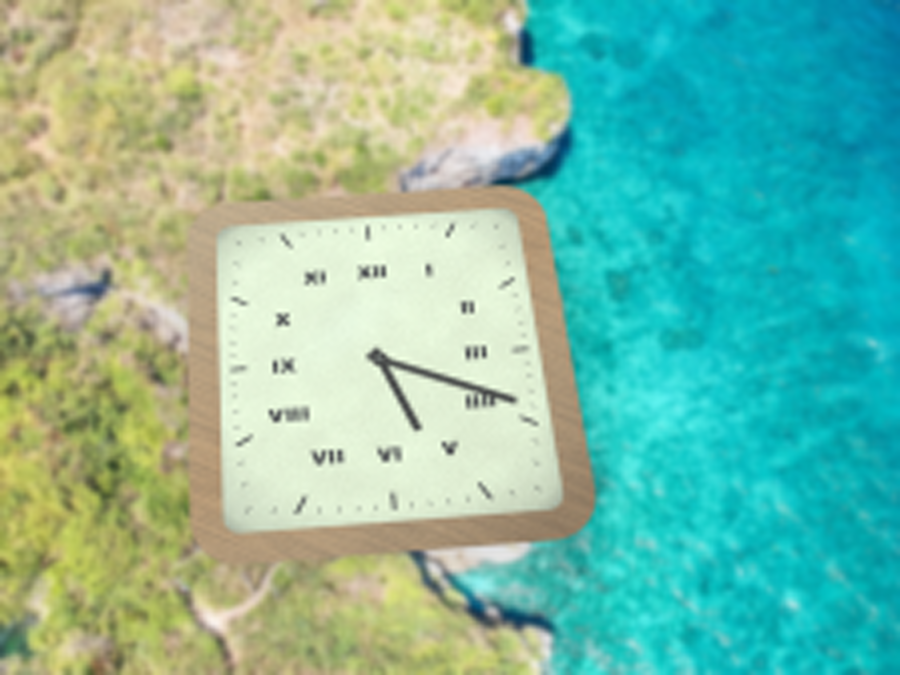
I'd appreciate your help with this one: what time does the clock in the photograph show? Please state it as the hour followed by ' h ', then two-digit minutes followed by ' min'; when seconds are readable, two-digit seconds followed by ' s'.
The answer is 5 h 19 min
